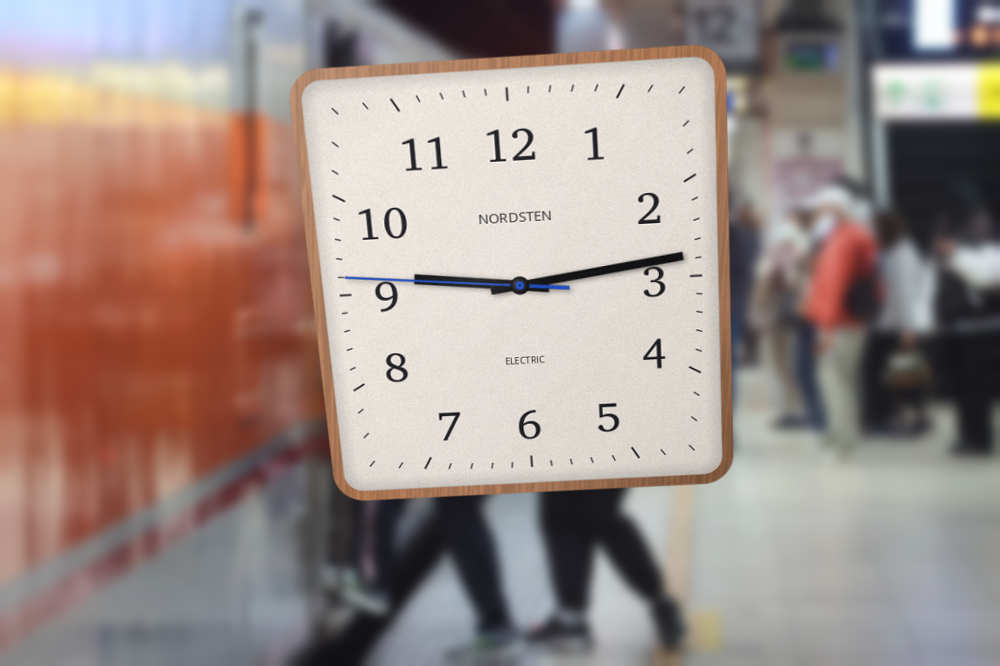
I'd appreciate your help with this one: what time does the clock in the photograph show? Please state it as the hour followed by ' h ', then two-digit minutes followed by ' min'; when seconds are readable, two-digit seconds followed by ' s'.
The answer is 9 h 13 min 46 s
